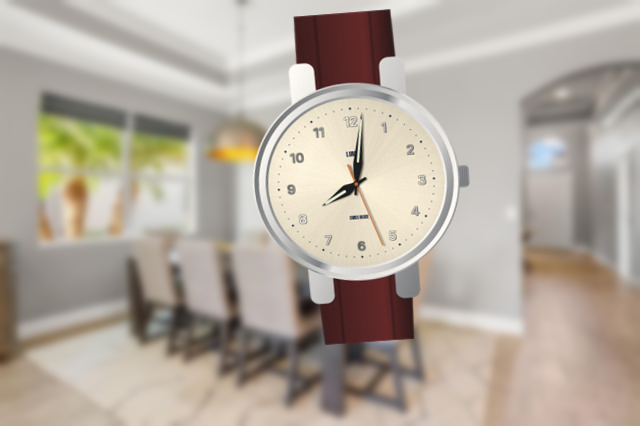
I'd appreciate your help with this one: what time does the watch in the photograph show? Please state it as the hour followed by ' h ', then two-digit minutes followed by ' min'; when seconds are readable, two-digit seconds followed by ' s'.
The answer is 8 h 01 min 27 s
